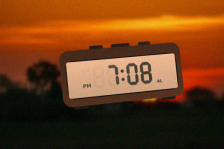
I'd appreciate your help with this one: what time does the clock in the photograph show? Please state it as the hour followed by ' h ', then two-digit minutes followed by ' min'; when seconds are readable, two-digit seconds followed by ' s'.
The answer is 7 h 08 min
